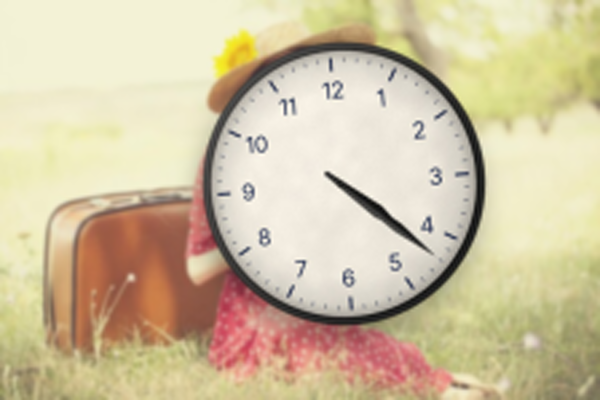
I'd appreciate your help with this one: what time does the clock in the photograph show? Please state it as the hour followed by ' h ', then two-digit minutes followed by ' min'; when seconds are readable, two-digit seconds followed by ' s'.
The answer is 4 h 22 min
